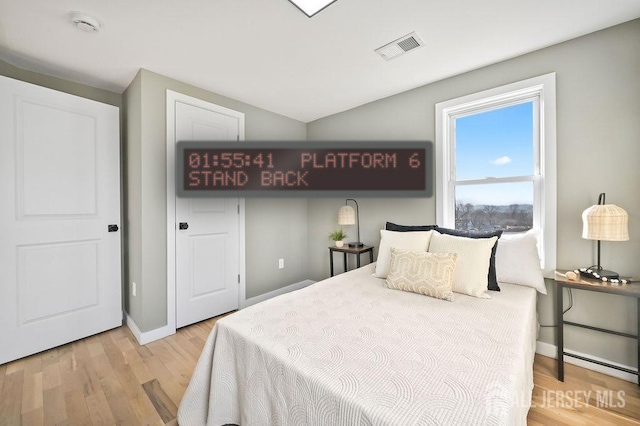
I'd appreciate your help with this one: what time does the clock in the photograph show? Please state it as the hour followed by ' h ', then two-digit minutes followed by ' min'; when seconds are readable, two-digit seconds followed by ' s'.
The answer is 1 h 55 min 41 s
